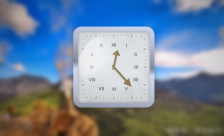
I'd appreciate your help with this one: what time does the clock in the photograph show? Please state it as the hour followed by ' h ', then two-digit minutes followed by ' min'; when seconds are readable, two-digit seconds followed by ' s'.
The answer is 12 h 23 min
